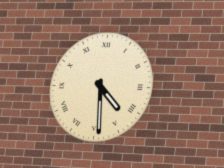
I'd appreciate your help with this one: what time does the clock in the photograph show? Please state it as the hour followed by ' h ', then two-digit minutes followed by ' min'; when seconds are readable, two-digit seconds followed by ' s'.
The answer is 4 h 29 min
